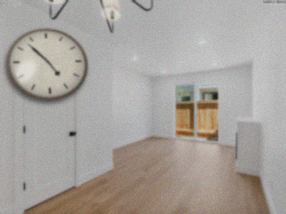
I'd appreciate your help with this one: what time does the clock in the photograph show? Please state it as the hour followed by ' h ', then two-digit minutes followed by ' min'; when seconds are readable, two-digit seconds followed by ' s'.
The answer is 4 h 53 min
